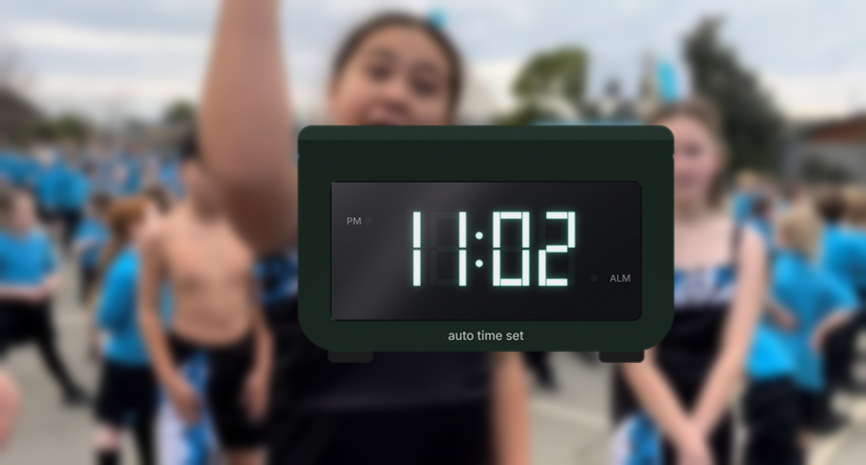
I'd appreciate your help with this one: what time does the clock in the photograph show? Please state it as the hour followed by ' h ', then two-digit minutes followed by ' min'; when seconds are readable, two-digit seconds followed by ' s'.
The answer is 11 h 02 min
